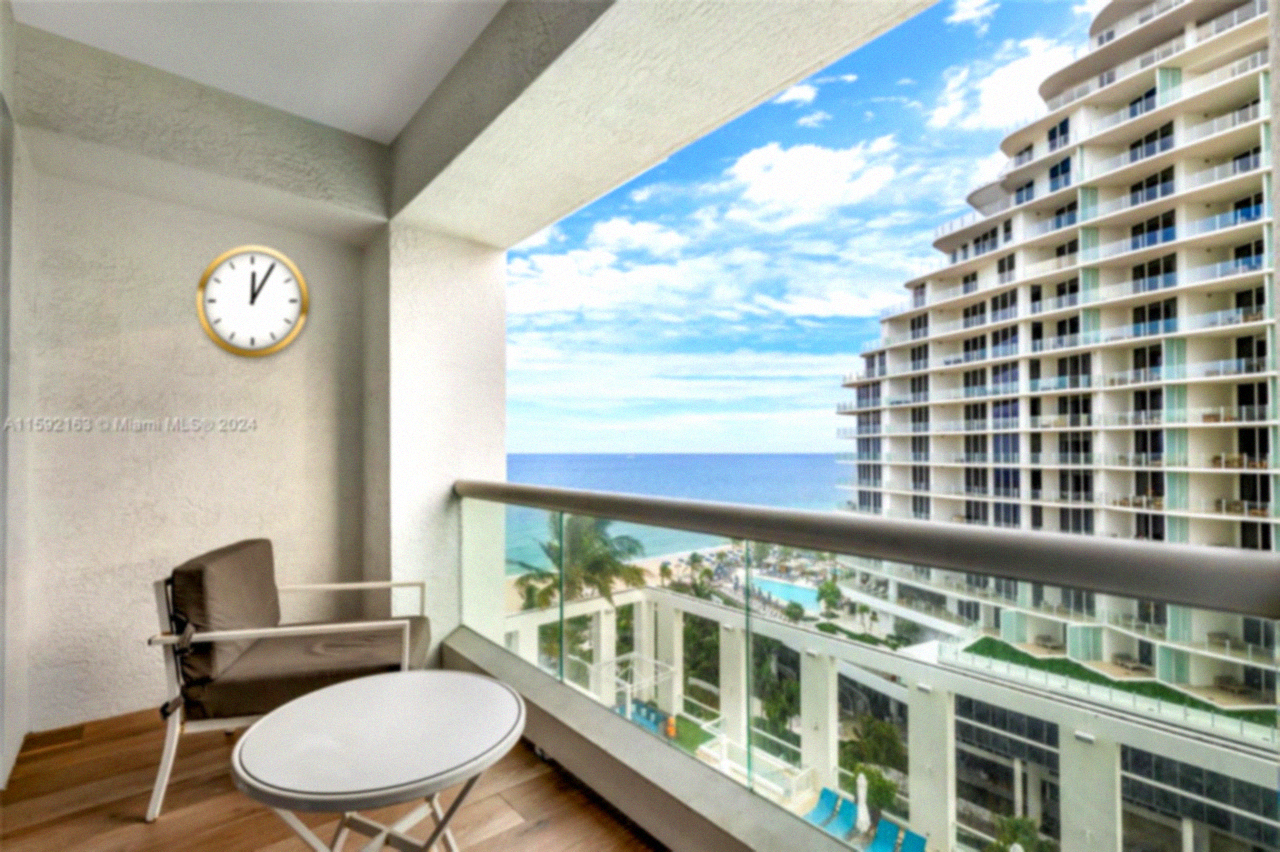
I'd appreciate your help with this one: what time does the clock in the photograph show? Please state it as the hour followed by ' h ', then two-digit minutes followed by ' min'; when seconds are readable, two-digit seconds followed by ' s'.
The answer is 12 h 05 min
